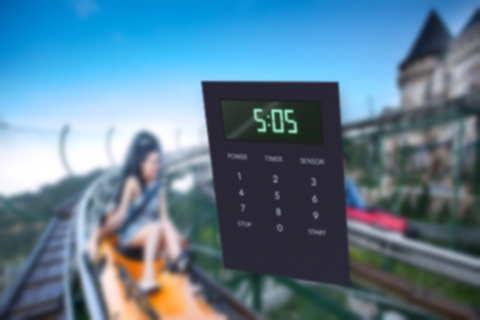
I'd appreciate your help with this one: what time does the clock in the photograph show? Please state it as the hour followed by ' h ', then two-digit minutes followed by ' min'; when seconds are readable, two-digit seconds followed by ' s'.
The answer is 5 h 05 min
